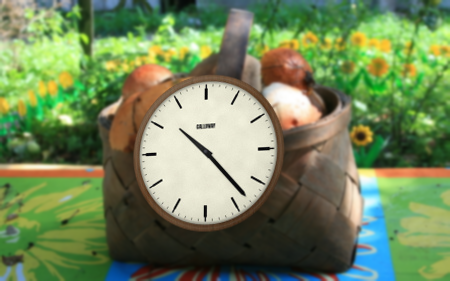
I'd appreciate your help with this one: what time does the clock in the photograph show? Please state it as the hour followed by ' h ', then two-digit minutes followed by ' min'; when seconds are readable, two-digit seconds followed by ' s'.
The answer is 10 h 23 min
